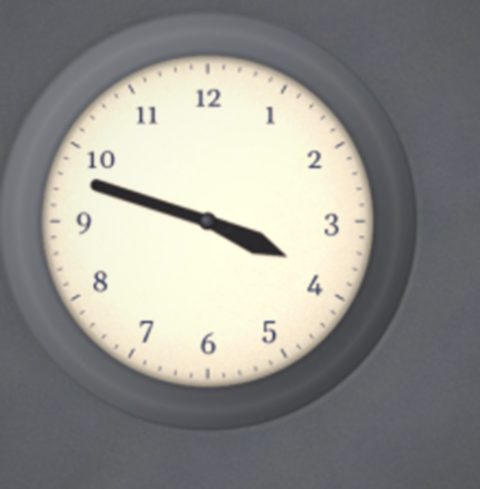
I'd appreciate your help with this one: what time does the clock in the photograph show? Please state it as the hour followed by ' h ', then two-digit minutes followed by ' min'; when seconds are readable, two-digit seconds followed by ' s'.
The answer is 3 h 48 min
